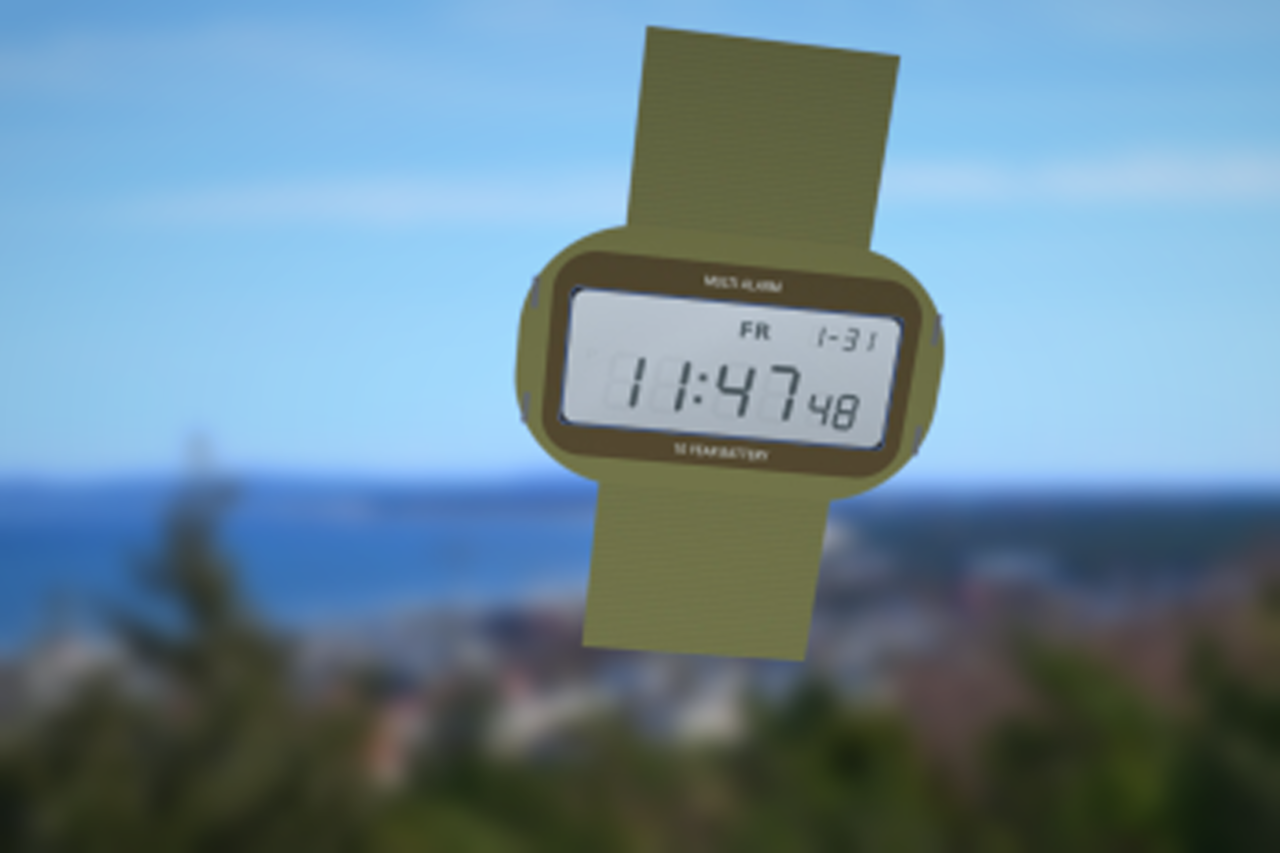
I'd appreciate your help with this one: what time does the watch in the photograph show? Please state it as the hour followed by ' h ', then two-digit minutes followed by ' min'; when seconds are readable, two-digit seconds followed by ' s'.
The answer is 11 h 47 min 48 s
